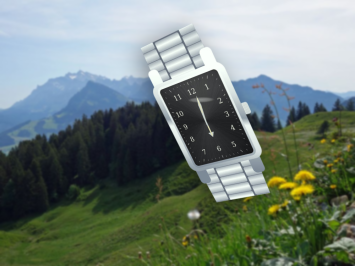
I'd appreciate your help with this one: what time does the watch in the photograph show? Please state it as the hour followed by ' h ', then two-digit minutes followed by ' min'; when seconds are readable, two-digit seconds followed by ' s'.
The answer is 6 h 01 min
